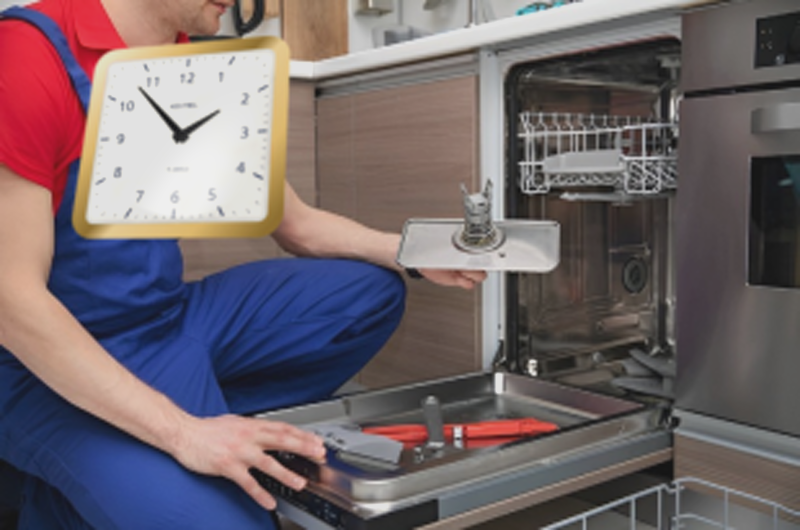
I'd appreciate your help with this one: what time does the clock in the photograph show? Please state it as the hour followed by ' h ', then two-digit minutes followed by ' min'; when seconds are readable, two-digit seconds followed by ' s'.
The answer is 1 h 53 min
